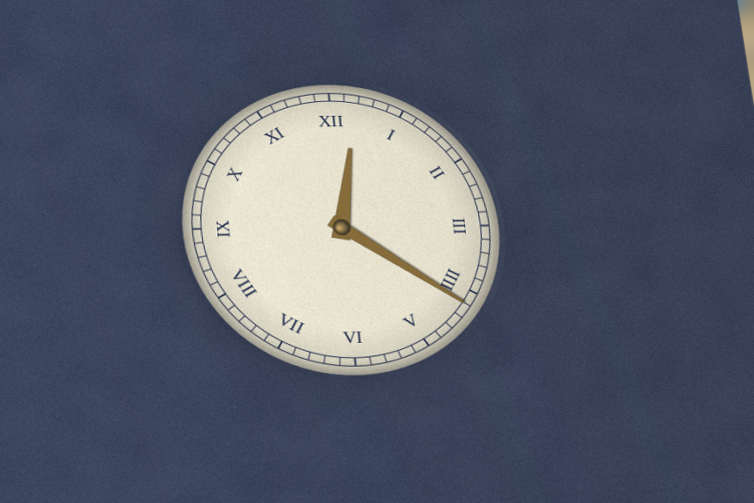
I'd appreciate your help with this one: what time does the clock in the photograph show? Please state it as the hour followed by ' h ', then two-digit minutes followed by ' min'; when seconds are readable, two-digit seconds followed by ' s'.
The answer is 12 h 21 min
